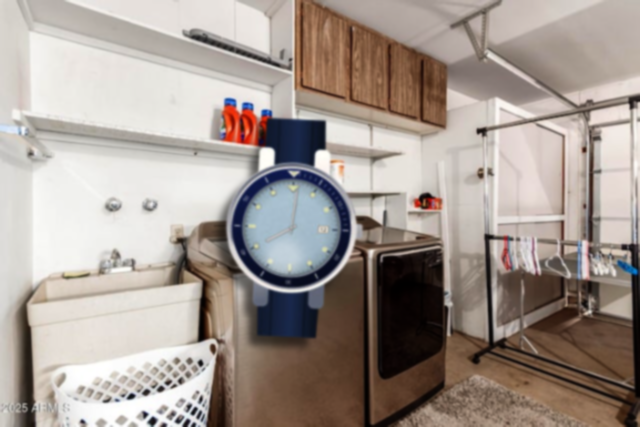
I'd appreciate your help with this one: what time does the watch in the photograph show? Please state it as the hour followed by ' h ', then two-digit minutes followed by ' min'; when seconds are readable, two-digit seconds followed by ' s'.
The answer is 8 h 01 min
